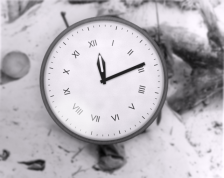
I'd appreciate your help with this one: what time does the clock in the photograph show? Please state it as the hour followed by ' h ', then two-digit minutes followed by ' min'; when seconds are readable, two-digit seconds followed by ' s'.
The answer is 12 h 14 min
